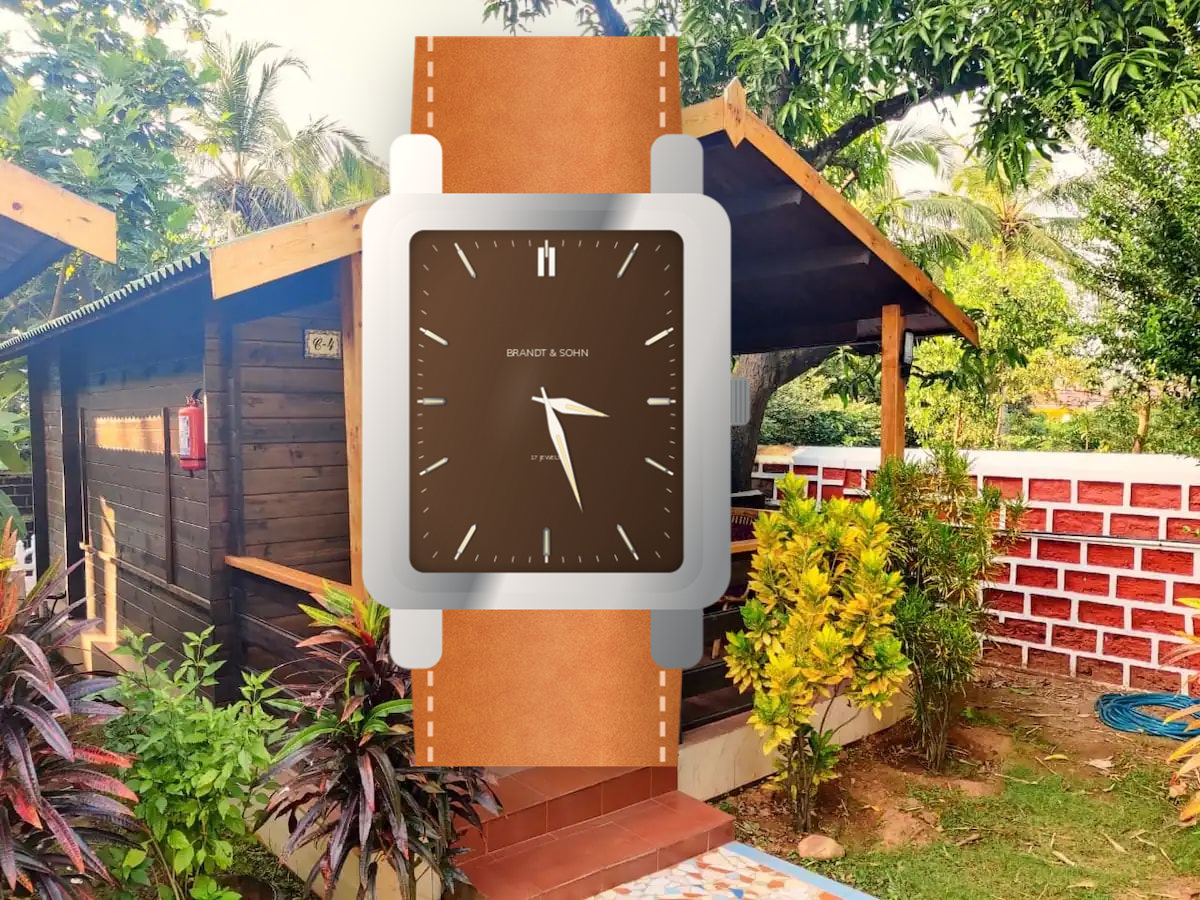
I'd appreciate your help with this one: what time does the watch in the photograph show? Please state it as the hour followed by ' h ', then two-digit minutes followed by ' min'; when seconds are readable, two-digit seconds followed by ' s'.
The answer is 3 h 27 min
